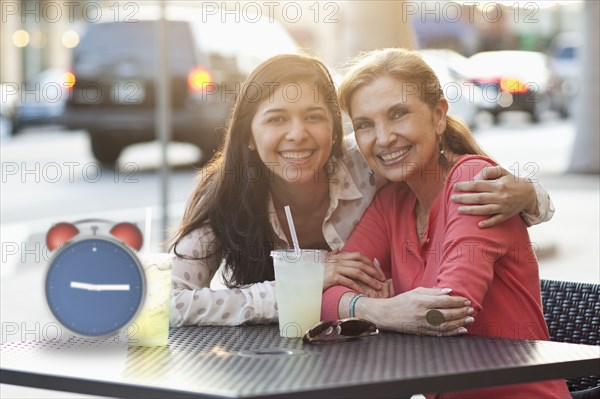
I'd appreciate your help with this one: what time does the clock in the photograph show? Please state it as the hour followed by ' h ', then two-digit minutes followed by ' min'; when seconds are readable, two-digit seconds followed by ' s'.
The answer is 9 h 15 min
